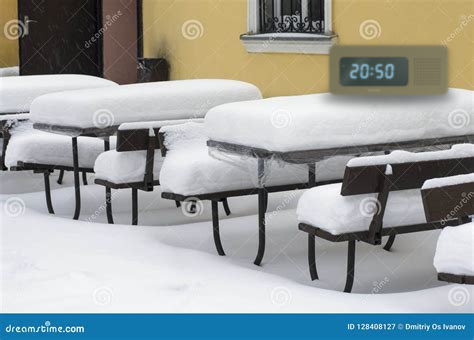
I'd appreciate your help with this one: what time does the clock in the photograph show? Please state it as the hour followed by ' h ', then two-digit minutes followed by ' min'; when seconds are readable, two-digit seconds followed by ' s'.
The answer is 20 h 50 min
